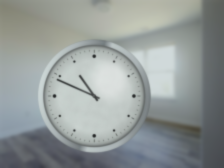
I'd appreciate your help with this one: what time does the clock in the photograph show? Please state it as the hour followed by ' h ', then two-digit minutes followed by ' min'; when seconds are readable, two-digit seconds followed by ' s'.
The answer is 10 h 49 min
